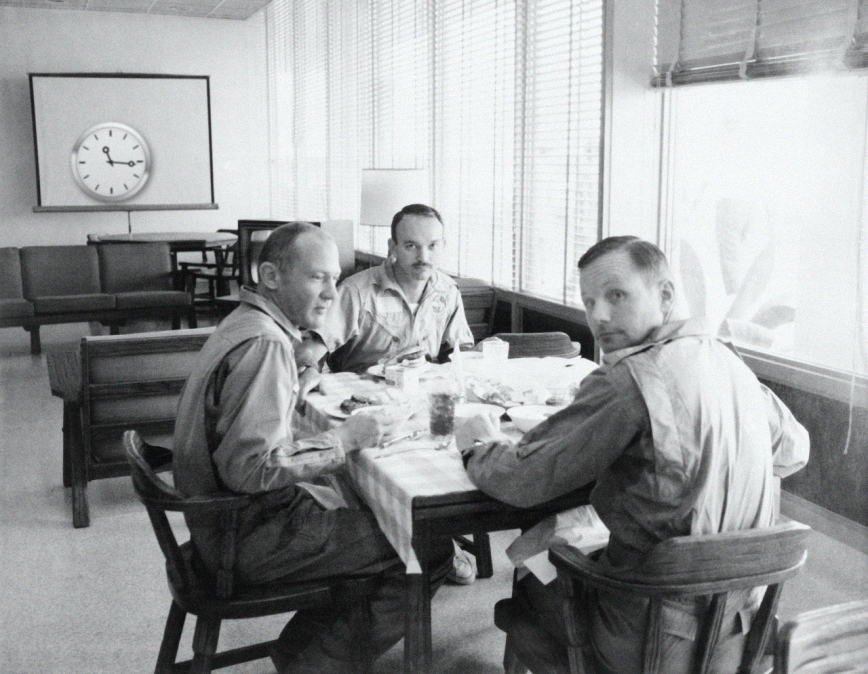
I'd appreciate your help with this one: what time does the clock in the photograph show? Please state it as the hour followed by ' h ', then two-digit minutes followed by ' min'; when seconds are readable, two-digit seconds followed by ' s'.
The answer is 11 h 16 min
